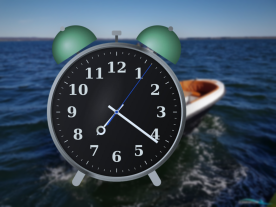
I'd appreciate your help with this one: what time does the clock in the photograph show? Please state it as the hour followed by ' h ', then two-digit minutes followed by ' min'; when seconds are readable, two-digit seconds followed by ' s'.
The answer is 7 h 21 min 06 s
